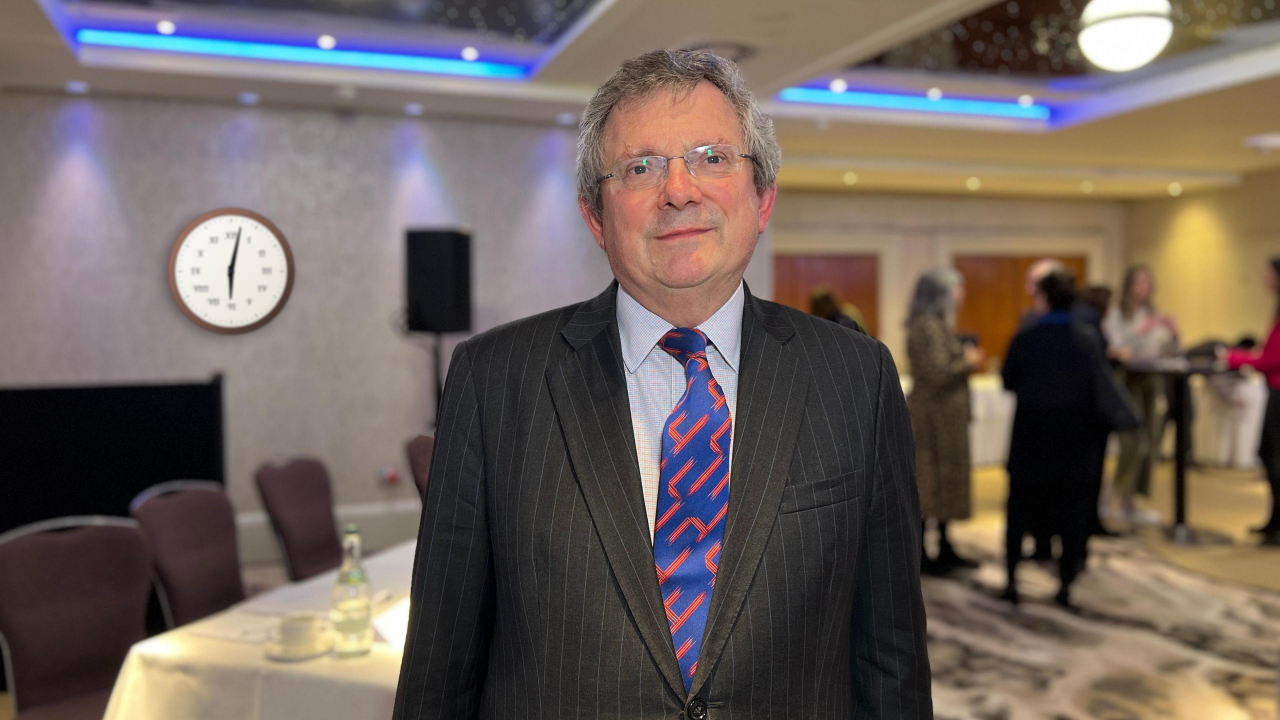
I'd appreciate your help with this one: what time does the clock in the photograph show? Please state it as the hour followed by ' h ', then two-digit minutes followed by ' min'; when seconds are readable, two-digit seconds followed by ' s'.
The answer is 6 h 02 min
